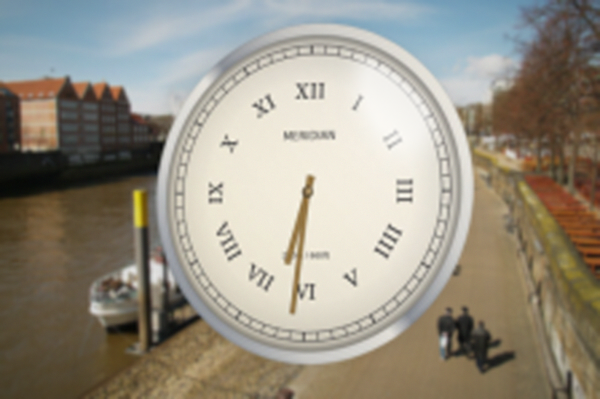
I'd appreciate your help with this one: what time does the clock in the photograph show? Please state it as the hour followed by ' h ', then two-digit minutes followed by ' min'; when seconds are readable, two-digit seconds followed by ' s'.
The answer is 6 h 31 min
